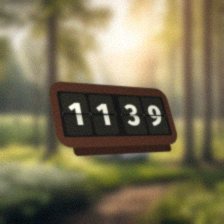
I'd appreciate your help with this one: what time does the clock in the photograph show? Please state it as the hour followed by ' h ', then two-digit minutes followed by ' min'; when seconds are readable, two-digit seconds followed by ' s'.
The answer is 11 h 39 min
